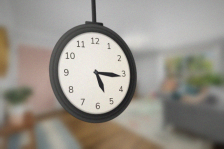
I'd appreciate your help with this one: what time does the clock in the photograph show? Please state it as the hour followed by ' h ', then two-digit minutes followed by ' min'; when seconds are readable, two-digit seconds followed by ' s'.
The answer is 5 h 16 min
